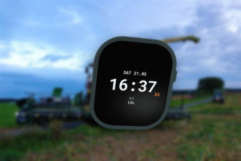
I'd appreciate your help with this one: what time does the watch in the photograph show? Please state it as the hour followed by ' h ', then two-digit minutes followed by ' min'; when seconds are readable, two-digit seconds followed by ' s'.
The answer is 16 h 37 min
